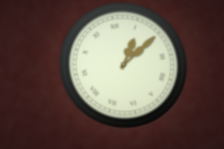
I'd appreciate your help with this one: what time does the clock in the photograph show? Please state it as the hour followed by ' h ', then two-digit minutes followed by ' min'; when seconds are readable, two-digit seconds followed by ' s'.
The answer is 1 h 10 min
